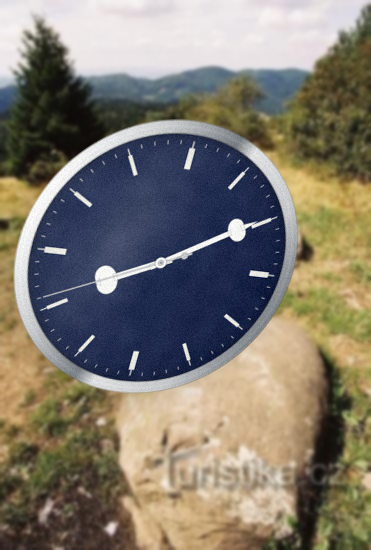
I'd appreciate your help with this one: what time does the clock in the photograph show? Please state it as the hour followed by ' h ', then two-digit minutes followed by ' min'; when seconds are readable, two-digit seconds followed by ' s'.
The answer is 8 h 09 min 41 s
